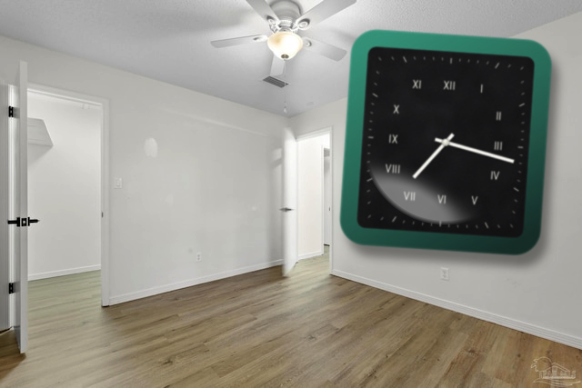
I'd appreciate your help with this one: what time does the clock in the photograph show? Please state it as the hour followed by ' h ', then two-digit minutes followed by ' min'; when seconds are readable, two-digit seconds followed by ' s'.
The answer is 7 h 17 min
